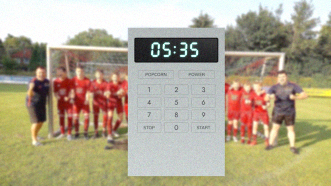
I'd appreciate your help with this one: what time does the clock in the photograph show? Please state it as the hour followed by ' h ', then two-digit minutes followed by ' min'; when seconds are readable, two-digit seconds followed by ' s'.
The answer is 5 h 35 min
